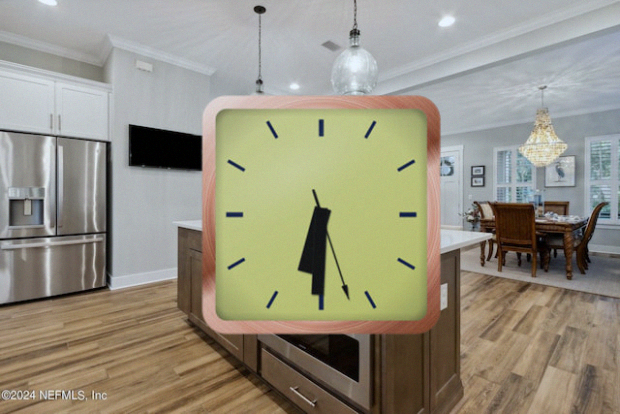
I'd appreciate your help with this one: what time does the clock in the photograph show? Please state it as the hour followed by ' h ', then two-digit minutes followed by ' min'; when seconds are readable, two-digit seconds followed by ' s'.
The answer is 6 h 30 min 27 s
